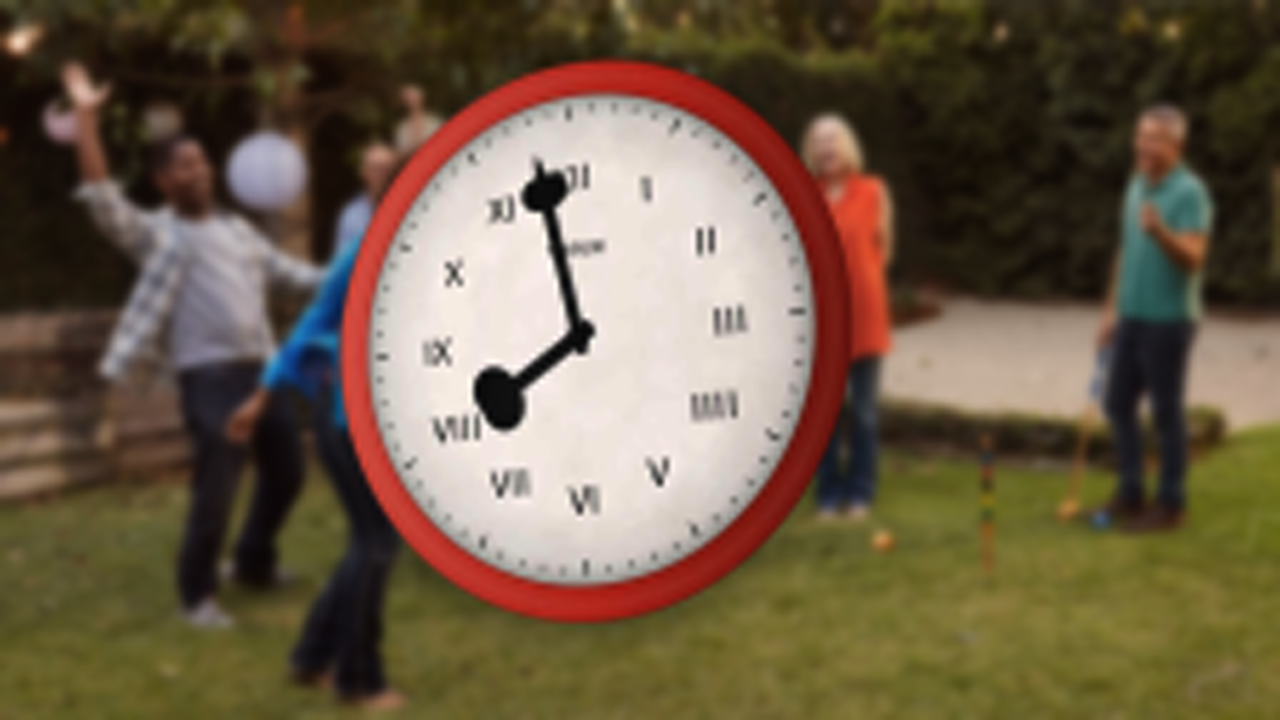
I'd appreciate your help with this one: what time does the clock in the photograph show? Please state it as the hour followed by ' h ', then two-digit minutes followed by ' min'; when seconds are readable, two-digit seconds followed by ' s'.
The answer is 7 h 58 min
